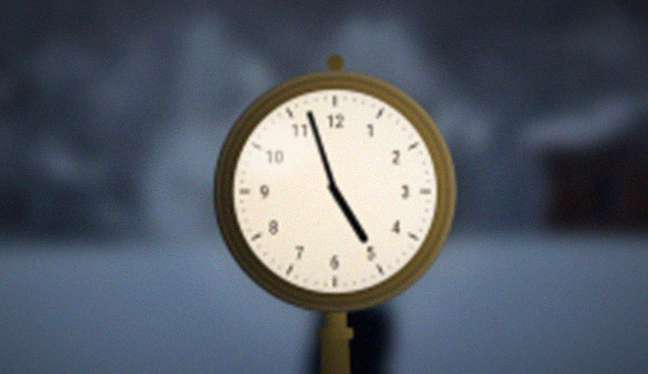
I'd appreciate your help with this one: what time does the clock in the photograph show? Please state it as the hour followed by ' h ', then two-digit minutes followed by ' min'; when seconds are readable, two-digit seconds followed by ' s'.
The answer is 4 h 57 min
